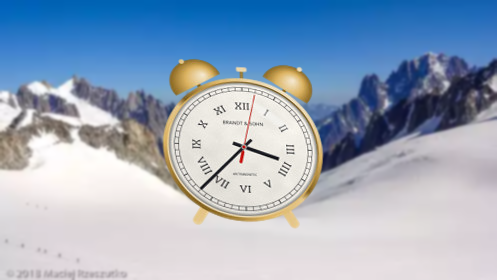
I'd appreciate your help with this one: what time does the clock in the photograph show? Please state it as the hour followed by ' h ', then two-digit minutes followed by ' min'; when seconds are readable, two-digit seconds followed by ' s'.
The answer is 3 h 37 min 02 s
